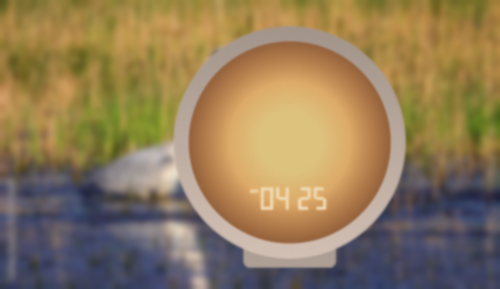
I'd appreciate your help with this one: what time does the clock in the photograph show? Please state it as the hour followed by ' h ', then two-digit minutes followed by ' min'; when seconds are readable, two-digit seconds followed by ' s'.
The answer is 4 h 25 min
